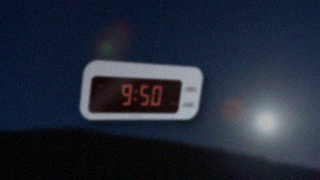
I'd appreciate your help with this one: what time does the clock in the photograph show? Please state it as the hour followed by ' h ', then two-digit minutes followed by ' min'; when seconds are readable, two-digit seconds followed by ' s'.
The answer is 9 h 50 min
